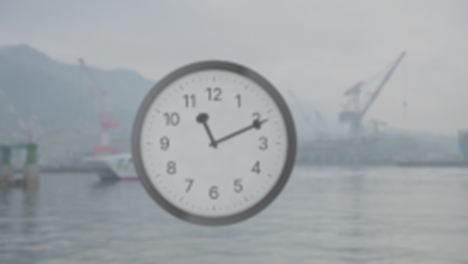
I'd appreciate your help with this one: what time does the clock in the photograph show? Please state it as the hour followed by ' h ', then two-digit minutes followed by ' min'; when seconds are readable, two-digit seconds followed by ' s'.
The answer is 11 h 11 min
